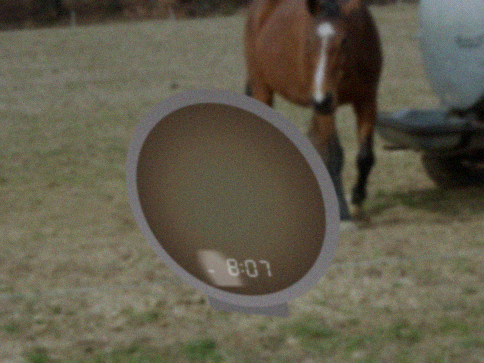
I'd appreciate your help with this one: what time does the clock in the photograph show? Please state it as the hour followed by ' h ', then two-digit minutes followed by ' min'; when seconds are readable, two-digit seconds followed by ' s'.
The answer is 8 h 07 min
